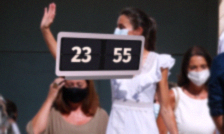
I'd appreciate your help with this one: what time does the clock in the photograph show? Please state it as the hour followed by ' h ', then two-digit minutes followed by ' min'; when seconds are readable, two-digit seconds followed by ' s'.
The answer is 23 h 55 min
